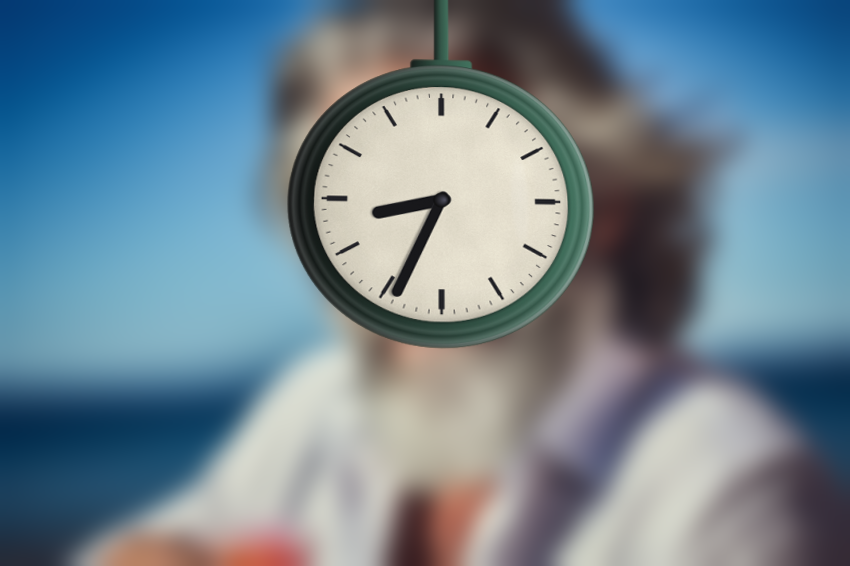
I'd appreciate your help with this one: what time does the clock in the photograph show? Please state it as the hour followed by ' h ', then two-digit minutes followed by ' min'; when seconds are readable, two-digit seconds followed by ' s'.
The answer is 8 h 34 min
